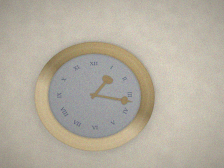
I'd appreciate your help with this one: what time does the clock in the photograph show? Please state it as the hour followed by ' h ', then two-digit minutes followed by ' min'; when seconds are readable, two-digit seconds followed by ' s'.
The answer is 1 h 17 min
